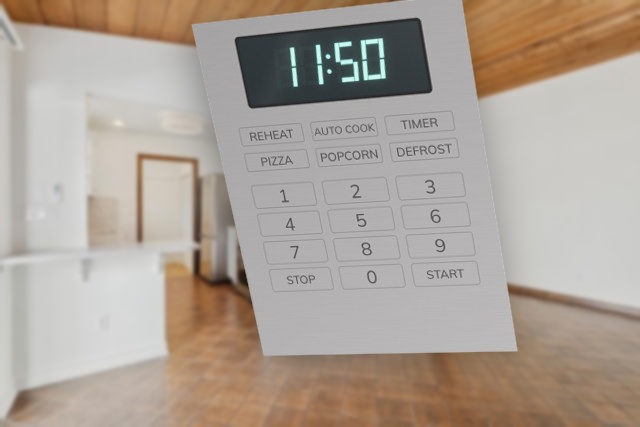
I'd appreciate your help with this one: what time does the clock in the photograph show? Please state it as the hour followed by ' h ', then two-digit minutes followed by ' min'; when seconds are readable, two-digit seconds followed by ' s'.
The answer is 11 h 50 min
